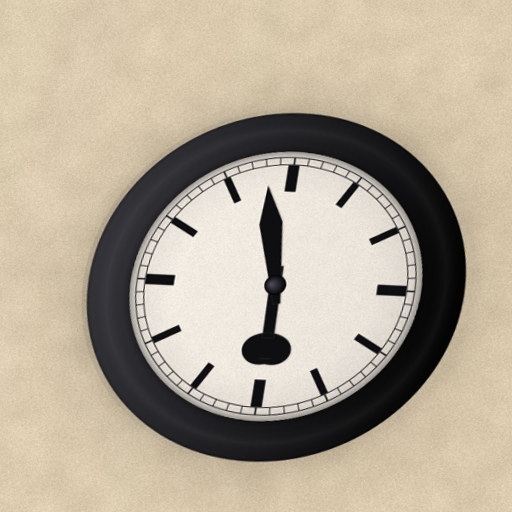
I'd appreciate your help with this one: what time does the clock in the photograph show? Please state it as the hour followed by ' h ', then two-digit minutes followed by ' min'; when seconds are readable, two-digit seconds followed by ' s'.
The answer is 5 h 58 min
